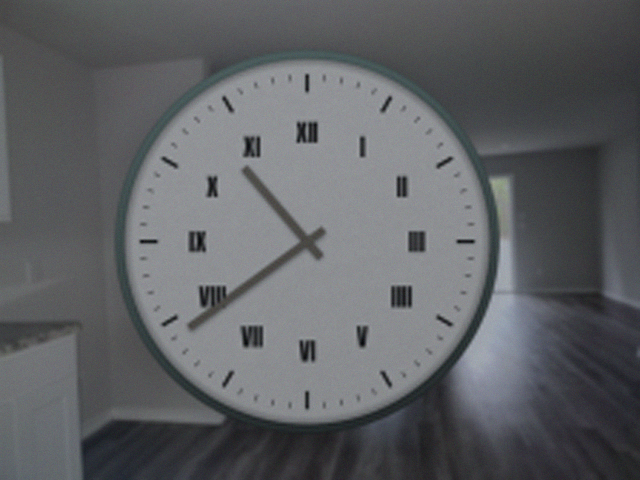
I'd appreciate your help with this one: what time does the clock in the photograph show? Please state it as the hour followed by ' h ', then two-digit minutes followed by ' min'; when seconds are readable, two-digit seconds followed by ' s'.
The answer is 10 h 39 min
